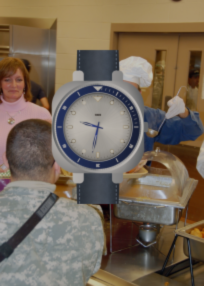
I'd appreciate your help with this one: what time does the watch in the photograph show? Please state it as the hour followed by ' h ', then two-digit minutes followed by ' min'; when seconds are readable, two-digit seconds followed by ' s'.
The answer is 9 h 32 min
